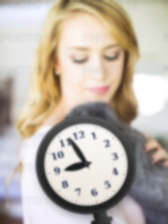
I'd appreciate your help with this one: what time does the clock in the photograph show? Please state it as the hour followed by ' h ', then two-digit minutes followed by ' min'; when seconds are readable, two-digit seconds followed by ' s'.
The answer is 8 h 57 min
